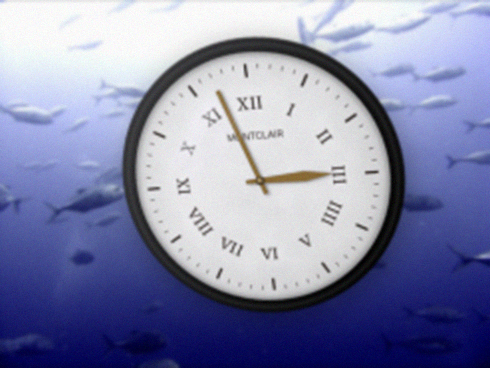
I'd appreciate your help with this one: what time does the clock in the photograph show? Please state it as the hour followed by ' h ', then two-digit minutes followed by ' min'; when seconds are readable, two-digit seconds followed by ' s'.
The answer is 2 h 57 min
